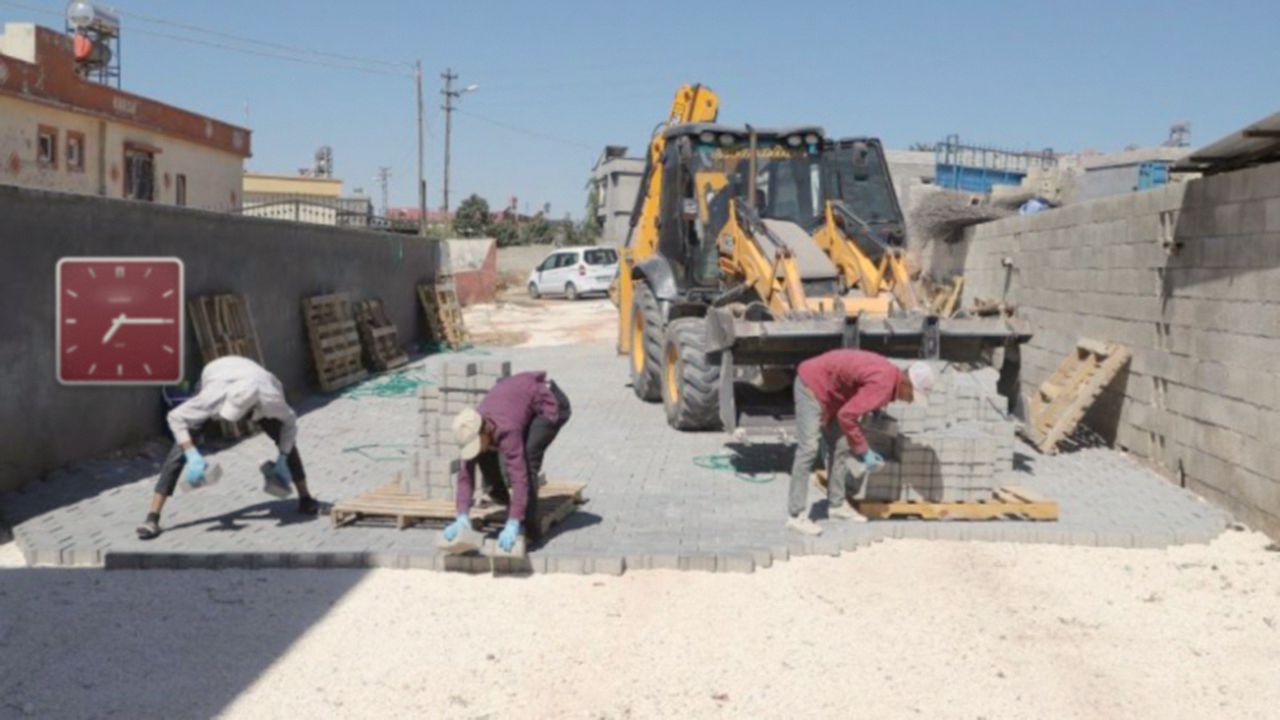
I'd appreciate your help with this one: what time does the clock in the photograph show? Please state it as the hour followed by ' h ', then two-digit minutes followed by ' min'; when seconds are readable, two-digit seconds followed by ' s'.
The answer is 7 h 15 min
